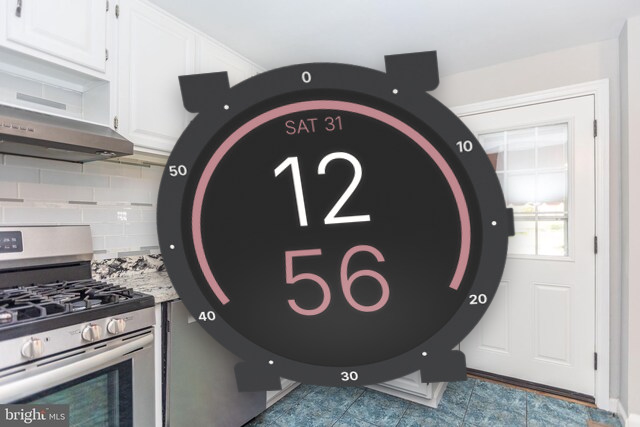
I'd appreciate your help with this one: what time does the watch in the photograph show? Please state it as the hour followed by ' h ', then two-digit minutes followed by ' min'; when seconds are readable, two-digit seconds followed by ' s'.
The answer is 12 h 56 min
